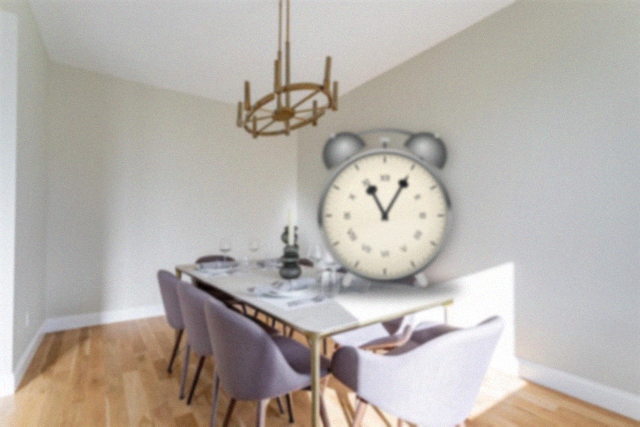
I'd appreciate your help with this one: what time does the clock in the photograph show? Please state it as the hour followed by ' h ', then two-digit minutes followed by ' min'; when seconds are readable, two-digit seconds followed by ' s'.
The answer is 11 h 05 min
